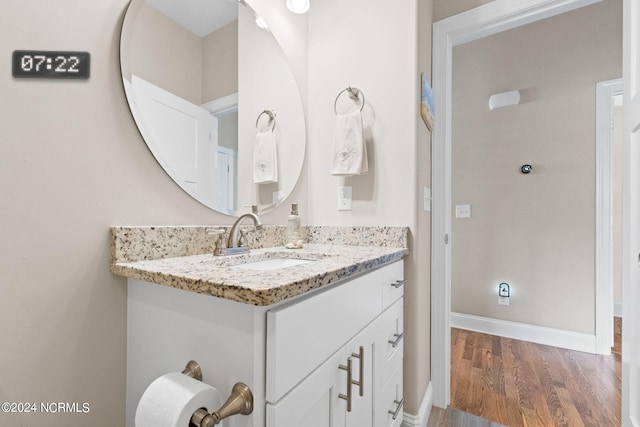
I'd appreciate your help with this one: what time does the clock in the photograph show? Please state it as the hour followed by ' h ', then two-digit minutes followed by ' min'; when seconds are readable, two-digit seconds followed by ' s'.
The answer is 7 h 22 min
